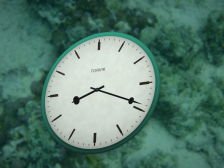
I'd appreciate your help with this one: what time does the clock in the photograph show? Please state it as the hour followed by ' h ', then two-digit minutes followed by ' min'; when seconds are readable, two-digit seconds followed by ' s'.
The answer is 8 h 19 min
